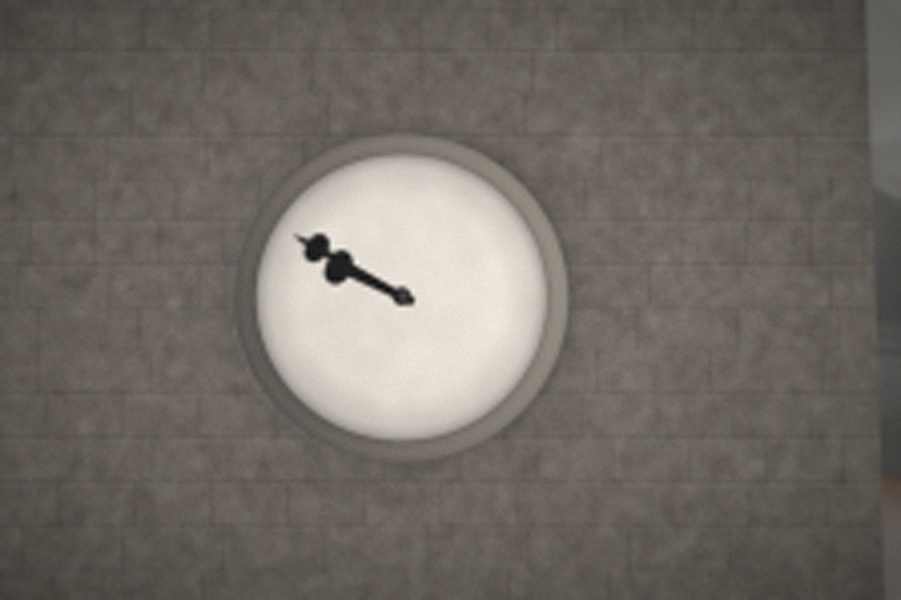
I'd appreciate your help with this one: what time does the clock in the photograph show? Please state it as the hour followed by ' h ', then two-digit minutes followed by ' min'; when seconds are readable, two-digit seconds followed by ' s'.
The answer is 9 h 50 min
